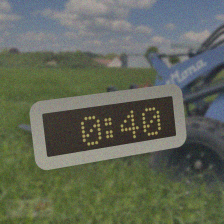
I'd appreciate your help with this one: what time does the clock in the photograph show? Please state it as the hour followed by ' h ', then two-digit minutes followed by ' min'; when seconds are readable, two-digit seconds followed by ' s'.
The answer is 0 h 40 min
